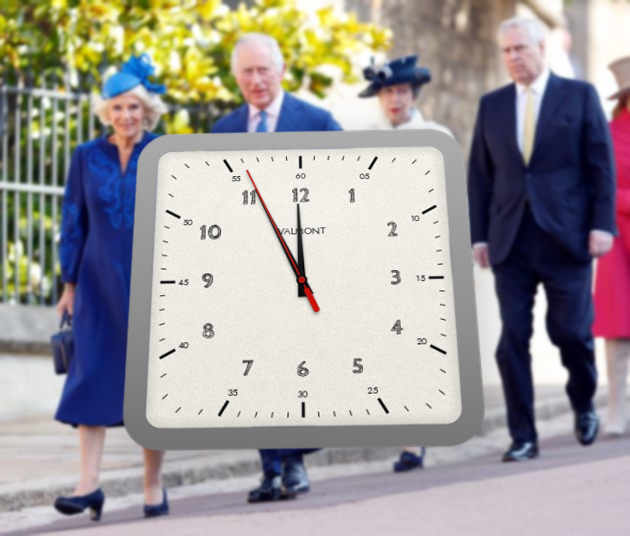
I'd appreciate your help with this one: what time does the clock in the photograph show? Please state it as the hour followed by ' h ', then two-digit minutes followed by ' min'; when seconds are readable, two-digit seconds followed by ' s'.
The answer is 11 h 55 min 56 s
